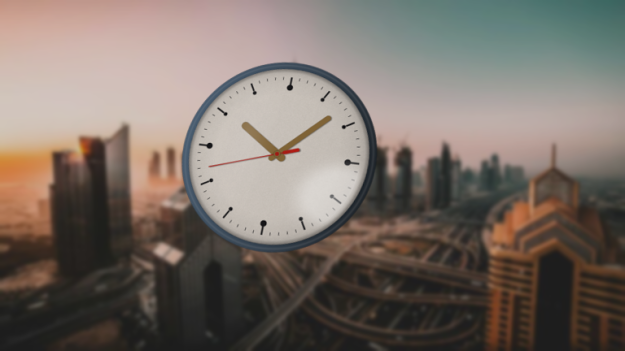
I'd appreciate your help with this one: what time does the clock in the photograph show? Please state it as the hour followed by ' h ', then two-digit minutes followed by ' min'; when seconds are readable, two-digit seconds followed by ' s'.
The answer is 10 h 07 min 42 s
